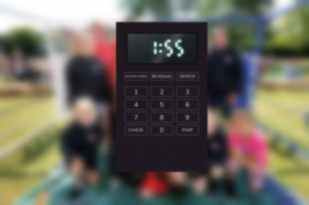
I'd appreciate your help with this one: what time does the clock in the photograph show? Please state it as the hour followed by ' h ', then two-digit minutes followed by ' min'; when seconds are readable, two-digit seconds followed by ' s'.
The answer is 1 h 55 min
